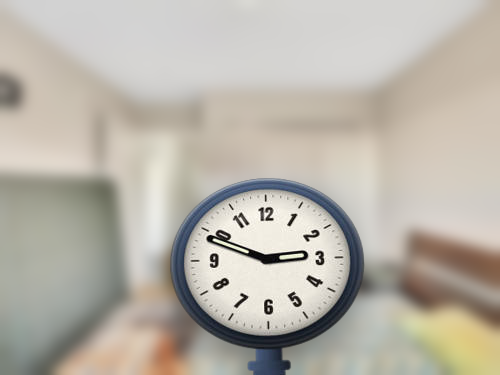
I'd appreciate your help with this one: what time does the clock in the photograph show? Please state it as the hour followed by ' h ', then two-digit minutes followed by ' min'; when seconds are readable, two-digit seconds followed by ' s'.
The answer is 2 h 49 min
